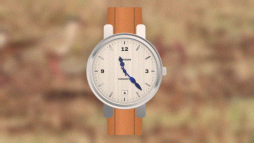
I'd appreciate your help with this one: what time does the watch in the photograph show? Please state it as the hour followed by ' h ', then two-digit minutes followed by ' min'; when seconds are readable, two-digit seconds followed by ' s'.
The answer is 11 h 23 min
